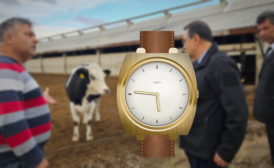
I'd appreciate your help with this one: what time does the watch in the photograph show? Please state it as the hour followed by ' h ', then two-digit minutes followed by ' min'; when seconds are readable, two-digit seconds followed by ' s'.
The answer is 5 h 46 min
